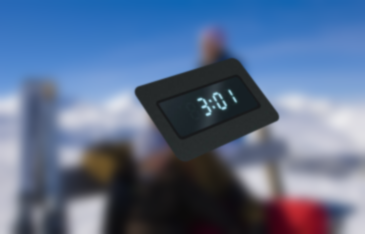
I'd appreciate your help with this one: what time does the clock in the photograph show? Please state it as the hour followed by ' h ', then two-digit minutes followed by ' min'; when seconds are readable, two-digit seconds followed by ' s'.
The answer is 3 h 01 min
